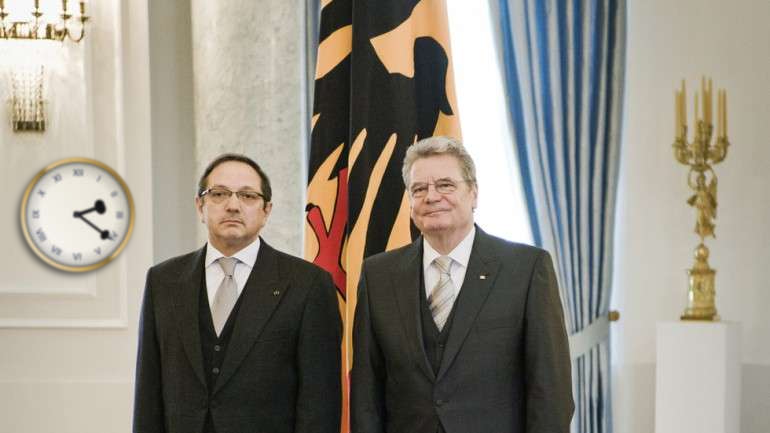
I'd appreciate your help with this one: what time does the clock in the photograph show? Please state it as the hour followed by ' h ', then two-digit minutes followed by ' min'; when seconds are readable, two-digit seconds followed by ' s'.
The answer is 2 h 21 min
